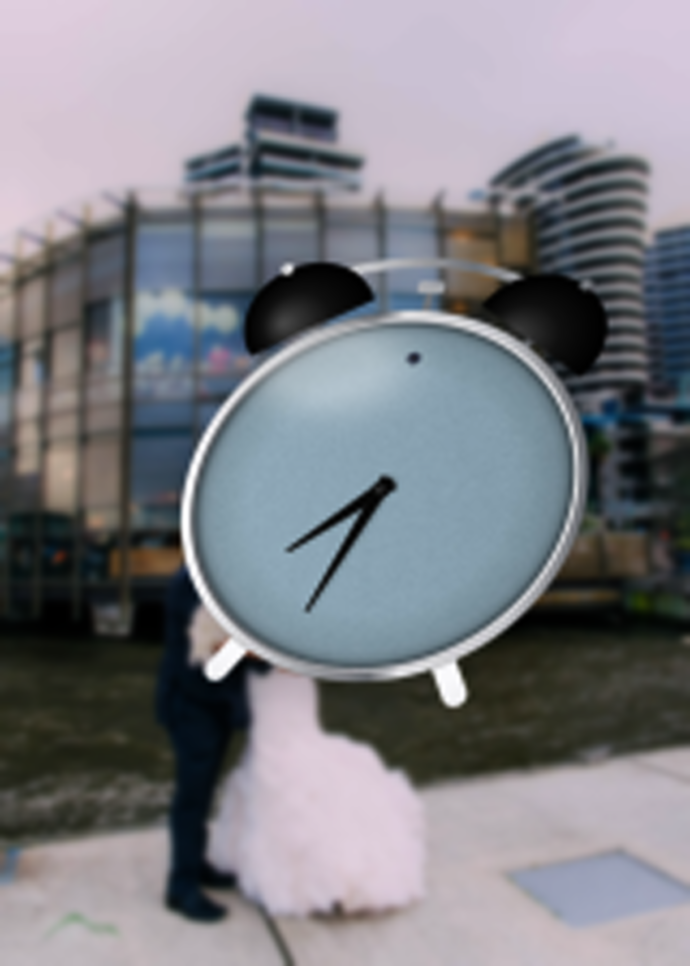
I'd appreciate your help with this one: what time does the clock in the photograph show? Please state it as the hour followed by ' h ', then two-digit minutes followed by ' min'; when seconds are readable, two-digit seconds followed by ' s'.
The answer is 7 h 33 min
